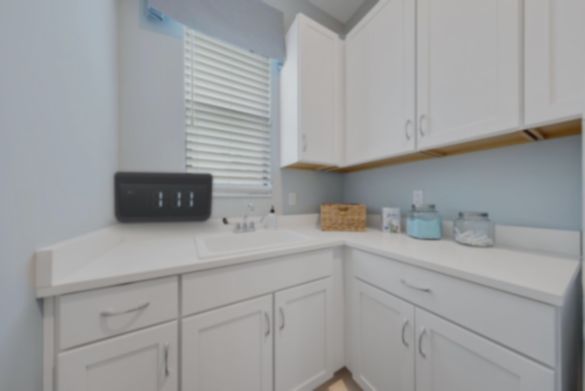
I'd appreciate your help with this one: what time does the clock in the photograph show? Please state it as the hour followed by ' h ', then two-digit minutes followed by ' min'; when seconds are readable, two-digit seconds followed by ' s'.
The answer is 1 h 11 min
